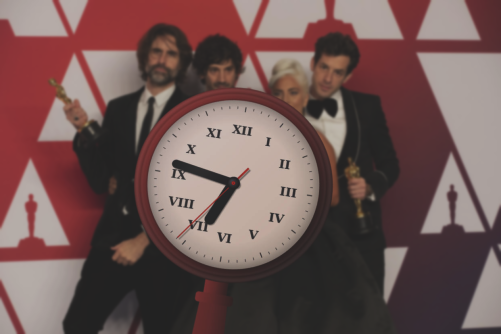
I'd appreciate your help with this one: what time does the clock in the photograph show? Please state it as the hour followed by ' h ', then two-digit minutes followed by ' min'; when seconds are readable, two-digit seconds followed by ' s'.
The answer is 6 h 46 min 36 s
